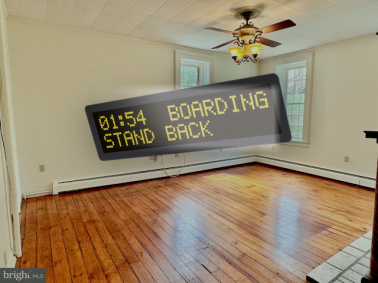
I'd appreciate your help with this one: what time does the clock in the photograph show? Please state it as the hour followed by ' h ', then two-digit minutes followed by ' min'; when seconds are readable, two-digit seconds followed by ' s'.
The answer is 1 h 54 min
